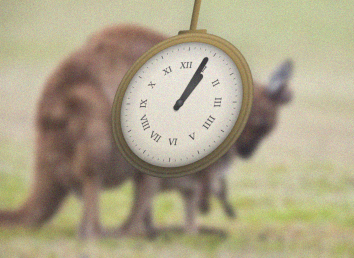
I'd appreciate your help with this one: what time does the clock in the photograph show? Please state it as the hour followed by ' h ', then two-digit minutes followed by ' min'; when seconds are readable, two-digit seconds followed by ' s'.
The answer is 1 h 04 min
